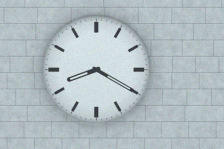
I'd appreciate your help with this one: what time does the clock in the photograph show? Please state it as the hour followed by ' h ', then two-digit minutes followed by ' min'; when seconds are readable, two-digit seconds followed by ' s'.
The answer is 8 h 20 min
